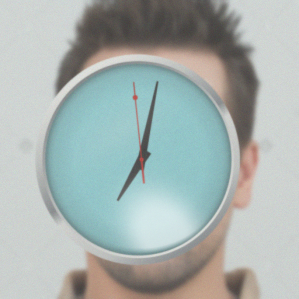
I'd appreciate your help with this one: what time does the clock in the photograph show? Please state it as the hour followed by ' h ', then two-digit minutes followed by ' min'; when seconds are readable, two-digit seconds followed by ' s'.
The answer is 7 h 01 min 59 s
